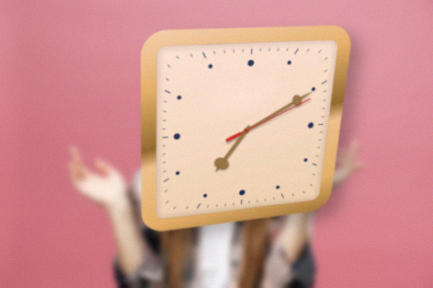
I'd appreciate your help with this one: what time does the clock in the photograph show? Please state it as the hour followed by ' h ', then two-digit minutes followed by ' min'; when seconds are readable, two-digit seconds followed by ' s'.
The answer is 7 h 10 min 11 s
